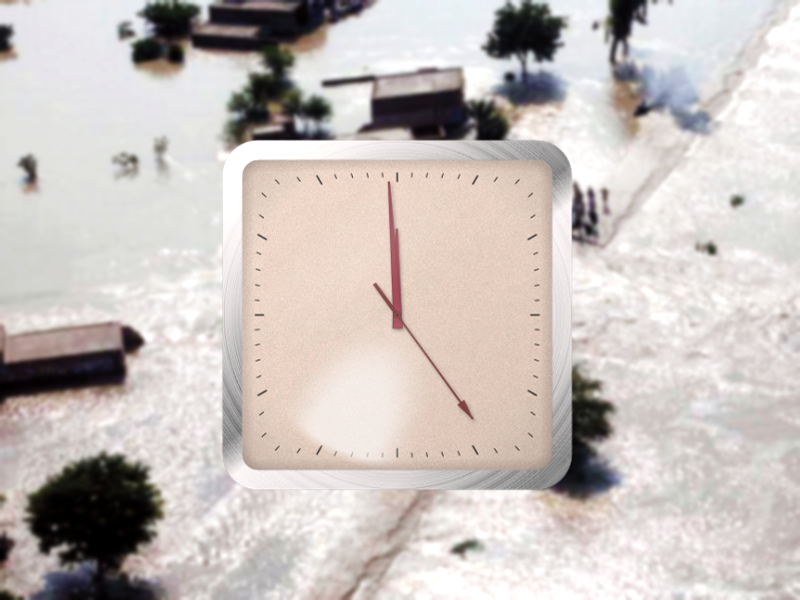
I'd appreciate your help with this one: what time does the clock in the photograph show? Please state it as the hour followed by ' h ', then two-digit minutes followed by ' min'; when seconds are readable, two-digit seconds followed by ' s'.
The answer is 11 h 59 min 24 s
